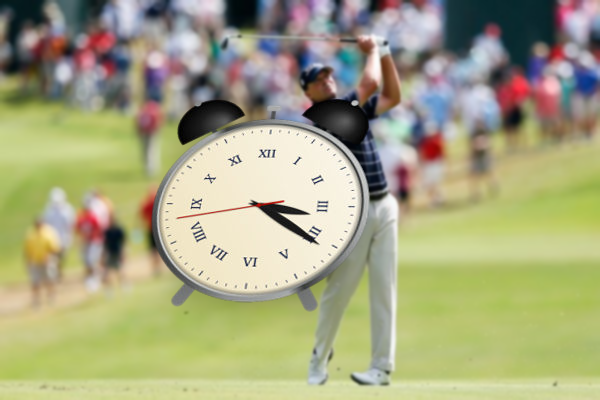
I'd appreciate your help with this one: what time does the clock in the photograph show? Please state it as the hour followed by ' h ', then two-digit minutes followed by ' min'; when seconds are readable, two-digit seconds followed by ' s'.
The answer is 3 h 20 min 43 s
